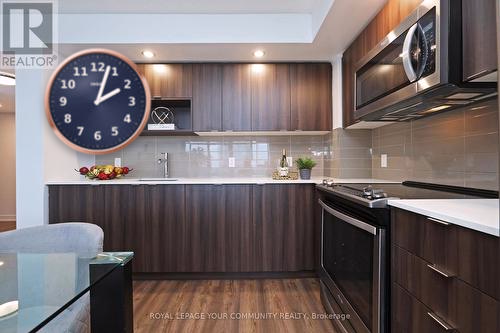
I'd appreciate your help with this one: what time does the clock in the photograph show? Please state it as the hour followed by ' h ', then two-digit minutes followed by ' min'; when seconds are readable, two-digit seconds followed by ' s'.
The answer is 2 h 03 min
